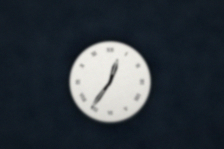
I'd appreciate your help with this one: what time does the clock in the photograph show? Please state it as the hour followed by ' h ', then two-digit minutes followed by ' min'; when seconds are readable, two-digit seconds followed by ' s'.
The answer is 12 h 36 min
